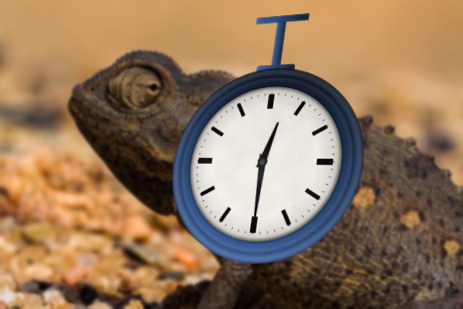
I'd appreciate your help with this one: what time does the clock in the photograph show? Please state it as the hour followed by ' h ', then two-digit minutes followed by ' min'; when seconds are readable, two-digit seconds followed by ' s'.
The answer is 12 h 30 min
